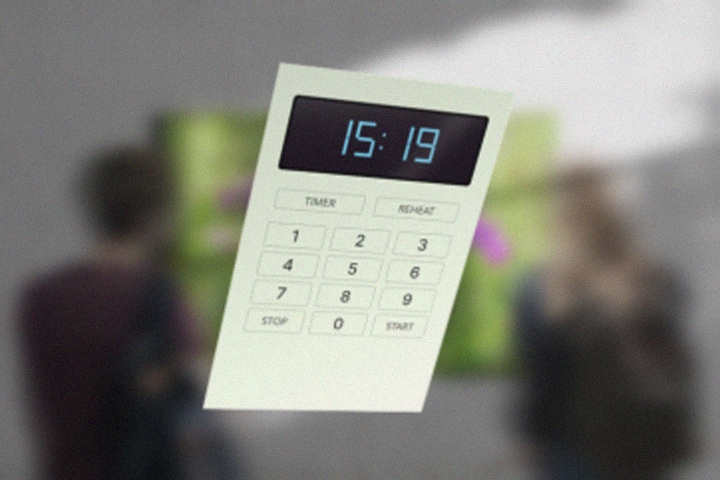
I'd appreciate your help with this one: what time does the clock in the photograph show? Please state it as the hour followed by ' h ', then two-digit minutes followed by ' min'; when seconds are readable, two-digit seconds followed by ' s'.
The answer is 15 h 19 min
